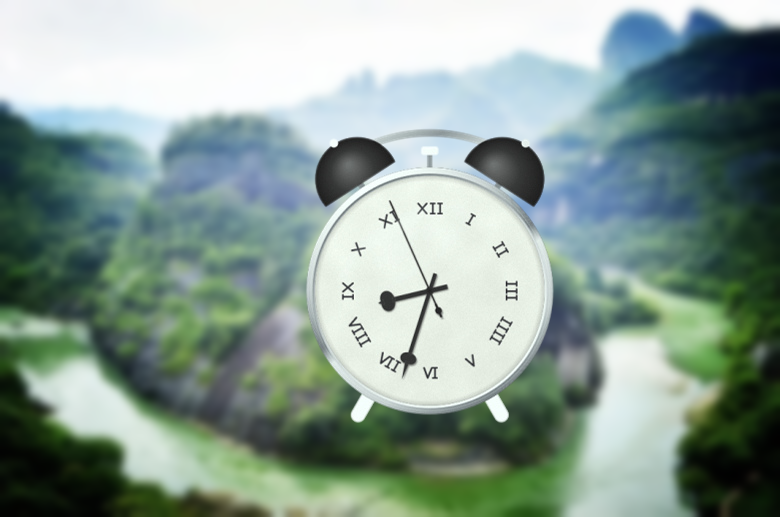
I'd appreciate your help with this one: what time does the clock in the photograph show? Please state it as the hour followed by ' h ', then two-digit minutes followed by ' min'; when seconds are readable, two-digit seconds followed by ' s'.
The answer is 8 h 32 min 56 s
